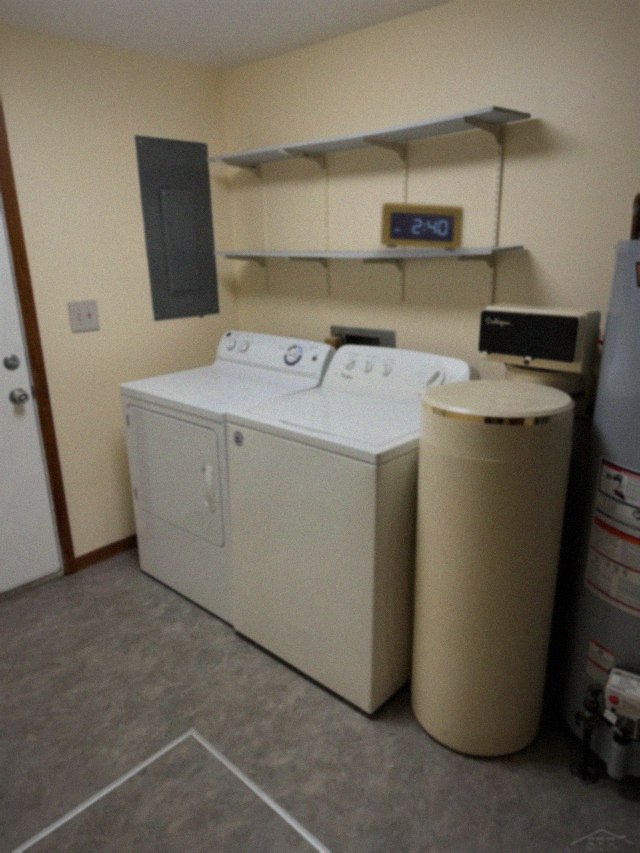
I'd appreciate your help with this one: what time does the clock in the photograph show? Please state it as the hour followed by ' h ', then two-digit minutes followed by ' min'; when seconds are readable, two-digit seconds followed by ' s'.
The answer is 2 h 40 min
